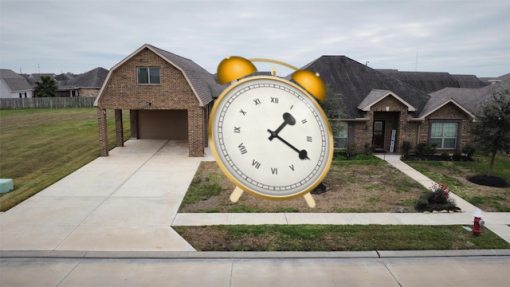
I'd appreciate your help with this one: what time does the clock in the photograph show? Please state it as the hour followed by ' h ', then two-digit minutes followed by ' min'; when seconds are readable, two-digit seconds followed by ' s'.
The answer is 1 h 20 min
